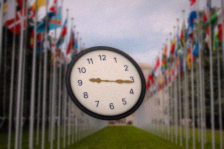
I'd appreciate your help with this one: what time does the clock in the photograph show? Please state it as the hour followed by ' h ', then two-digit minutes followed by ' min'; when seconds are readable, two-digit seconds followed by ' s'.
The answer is 9 h 16 min
